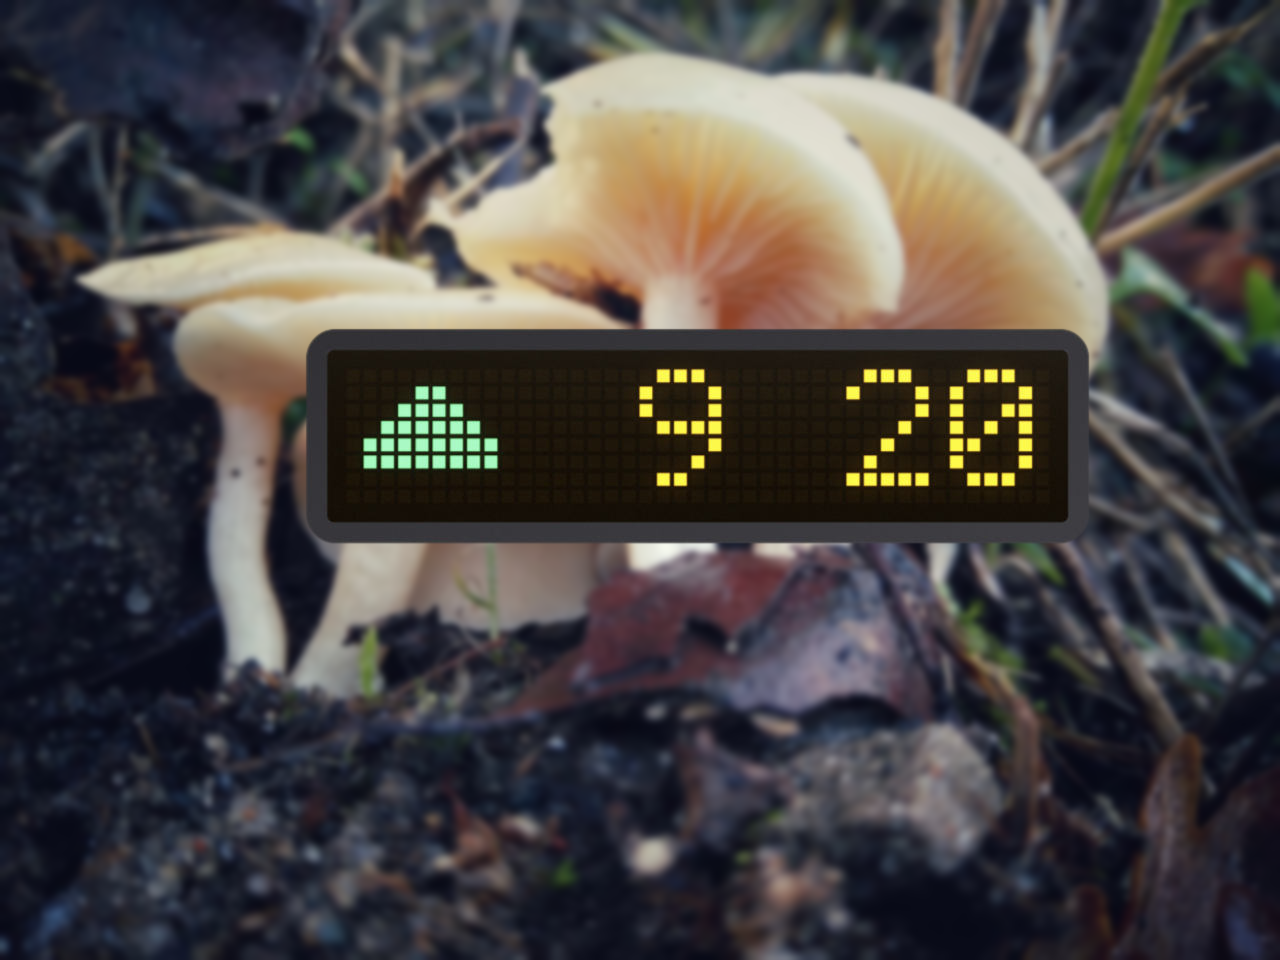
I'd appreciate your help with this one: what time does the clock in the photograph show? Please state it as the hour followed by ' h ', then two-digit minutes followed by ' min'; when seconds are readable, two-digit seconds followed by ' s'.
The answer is 9 h 20 min
